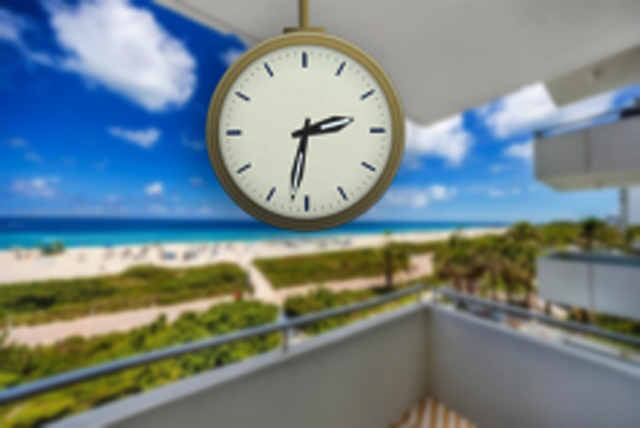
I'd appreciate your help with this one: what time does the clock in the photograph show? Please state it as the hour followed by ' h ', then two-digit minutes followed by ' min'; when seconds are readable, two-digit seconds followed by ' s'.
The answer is 2 h 32 min
